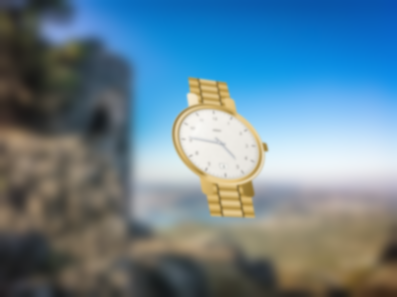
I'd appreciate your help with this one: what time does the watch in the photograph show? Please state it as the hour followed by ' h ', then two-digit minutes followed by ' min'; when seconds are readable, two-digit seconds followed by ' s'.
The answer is 4 h 46 min
